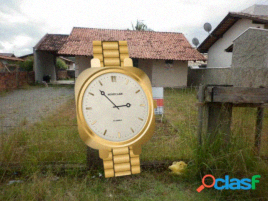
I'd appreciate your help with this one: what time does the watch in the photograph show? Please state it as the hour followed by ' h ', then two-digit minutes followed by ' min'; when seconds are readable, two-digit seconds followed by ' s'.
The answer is 2 h 53 min
